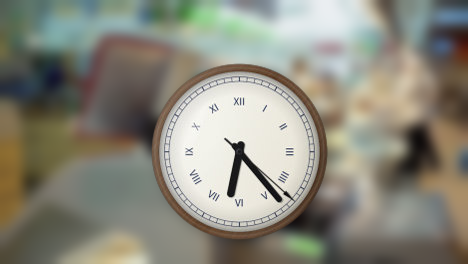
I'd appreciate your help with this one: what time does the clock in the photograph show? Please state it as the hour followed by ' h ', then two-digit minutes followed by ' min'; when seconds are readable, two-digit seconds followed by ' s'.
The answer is 6 h 23 min 22 s
